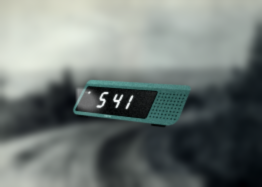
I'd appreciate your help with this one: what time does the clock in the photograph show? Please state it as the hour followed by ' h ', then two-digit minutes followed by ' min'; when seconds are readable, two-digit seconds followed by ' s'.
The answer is 5 h 41 min
